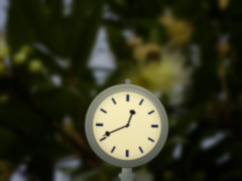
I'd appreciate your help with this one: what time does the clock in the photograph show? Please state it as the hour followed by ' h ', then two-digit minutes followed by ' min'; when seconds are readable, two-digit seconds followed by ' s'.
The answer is 12 h 41 min
